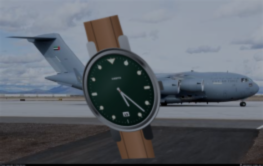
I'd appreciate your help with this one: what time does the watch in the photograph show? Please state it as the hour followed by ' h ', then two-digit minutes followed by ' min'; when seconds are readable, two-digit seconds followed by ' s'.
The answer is 5 h 23 min
